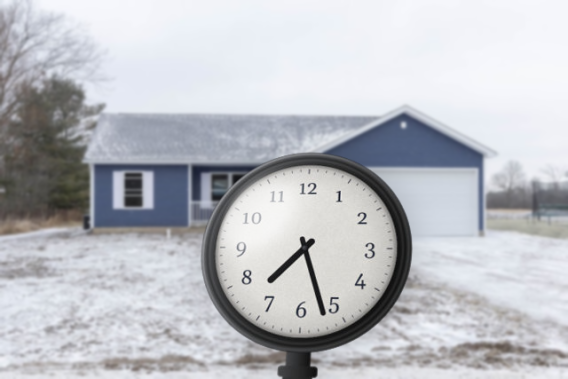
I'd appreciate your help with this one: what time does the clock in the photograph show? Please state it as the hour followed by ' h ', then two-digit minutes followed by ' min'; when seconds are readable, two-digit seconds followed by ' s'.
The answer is 7 h 27 min
